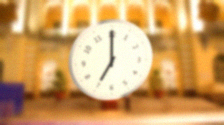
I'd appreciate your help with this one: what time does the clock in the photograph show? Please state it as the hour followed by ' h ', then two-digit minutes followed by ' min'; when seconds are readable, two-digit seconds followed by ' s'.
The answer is 7 h 00 min
